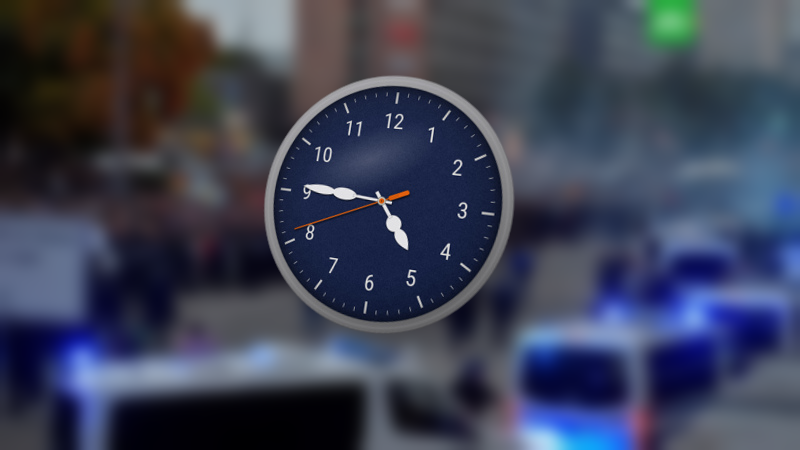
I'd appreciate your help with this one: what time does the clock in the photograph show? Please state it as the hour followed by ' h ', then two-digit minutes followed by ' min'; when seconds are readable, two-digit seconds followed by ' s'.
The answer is 4 h 45 min 41 s
